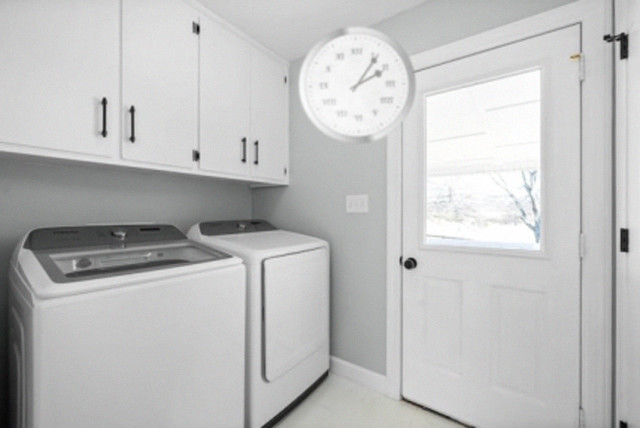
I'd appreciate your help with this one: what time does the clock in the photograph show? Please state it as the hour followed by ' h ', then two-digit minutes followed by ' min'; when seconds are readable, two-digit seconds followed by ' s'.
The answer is 2 h 06 min
